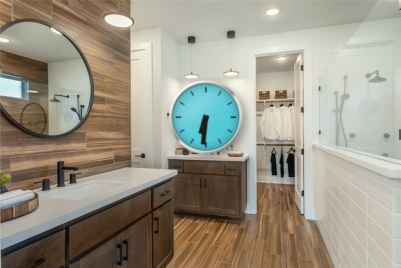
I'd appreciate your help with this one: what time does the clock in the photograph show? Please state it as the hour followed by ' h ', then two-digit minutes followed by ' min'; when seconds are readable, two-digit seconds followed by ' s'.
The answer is 6 h 31 min
